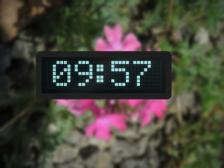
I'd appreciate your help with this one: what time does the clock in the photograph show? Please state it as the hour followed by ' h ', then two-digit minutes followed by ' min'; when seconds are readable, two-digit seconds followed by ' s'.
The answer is 9 h 57 min
